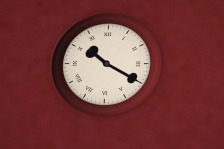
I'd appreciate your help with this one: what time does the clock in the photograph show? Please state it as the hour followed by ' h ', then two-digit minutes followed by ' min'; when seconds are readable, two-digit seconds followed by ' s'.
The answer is 10 h 20 min
